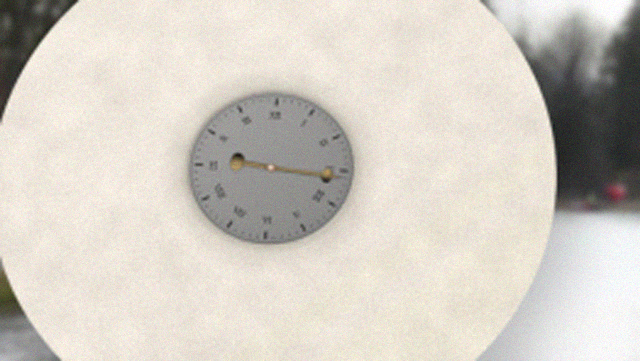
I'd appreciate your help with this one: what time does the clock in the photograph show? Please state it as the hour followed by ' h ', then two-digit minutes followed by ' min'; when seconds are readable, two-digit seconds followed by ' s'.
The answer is 9 h 16 min
